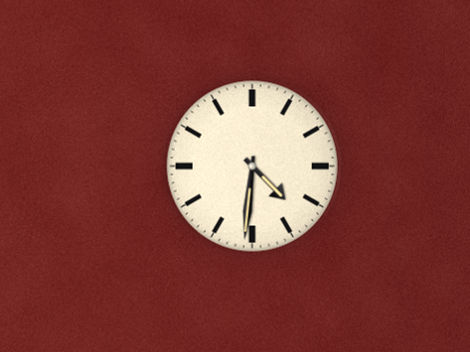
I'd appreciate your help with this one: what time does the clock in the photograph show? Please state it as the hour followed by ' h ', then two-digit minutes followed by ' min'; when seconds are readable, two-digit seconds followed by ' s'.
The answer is 4 h 31 min
